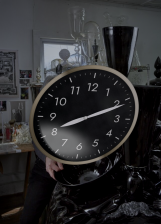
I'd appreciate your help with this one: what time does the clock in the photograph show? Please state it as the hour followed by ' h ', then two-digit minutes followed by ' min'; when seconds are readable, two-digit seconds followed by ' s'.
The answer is 8 h 11 min
